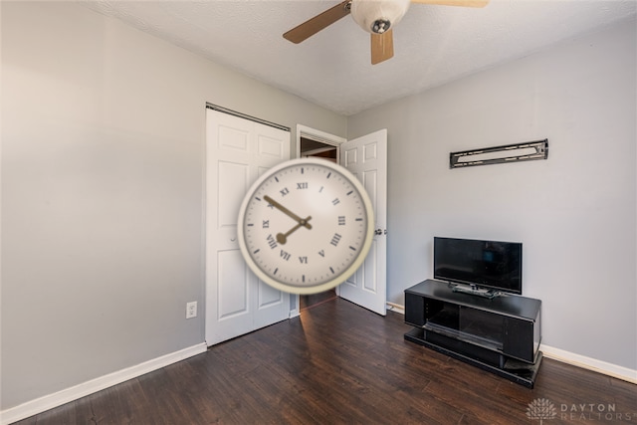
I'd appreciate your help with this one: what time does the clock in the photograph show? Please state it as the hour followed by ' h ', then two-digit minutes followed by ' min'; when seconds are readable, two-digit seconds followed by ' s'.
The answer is 7 h 51 min
